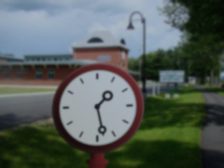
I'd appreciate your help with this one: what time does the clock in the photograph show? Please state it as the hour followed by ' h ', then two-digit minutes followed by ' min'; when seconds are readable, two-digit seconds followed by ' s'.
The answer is 1 h 28 min
